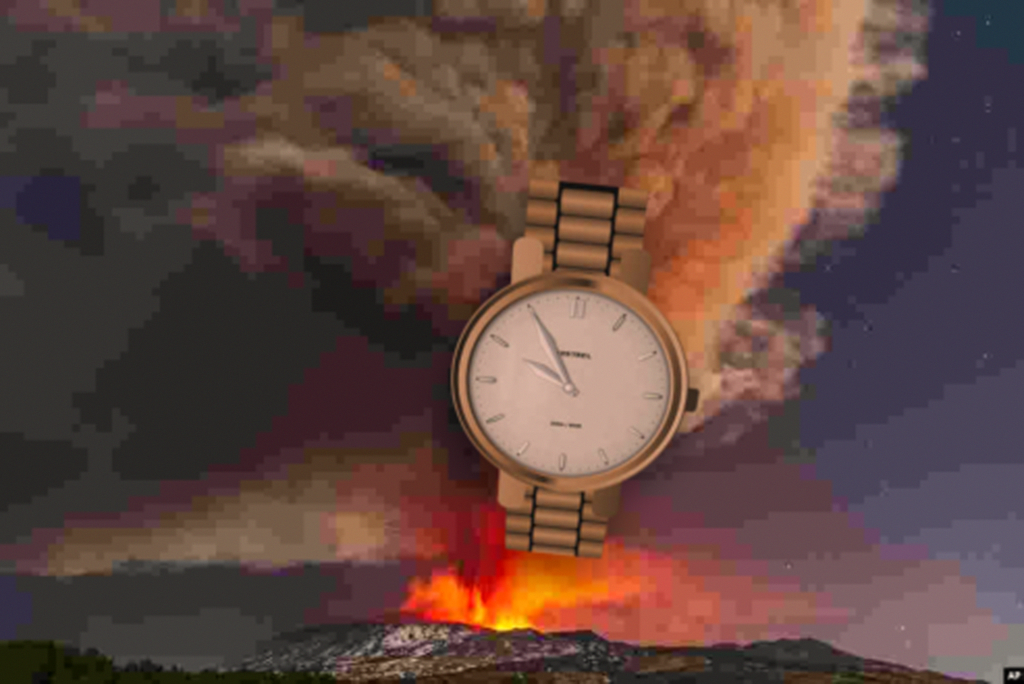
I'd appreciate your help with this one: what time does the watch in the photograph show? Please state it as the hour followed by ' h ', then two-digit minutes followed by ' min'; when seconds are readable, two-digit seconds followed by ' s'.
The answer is 9 h 55 min
